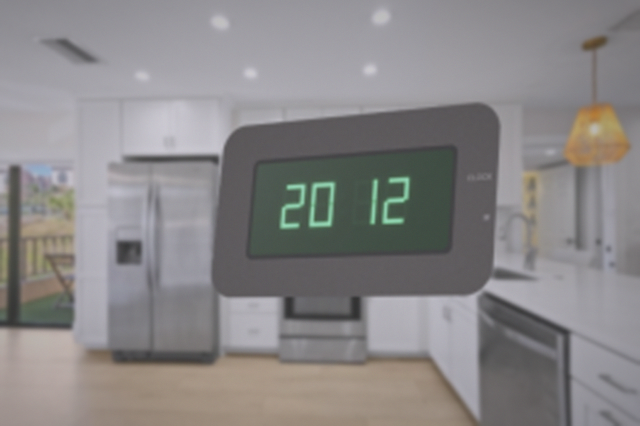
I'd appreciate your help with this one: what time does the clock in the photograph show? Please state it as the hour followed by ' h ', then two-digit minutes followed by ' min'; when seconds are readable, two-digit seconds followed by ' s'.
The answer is 20 h 12 min
